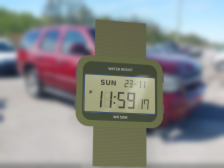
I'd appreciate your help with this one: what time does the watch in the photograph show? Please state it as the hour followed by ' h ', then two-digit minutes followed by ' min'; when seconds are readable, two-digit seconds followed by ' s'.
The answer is 11 h 59 min 17 s
